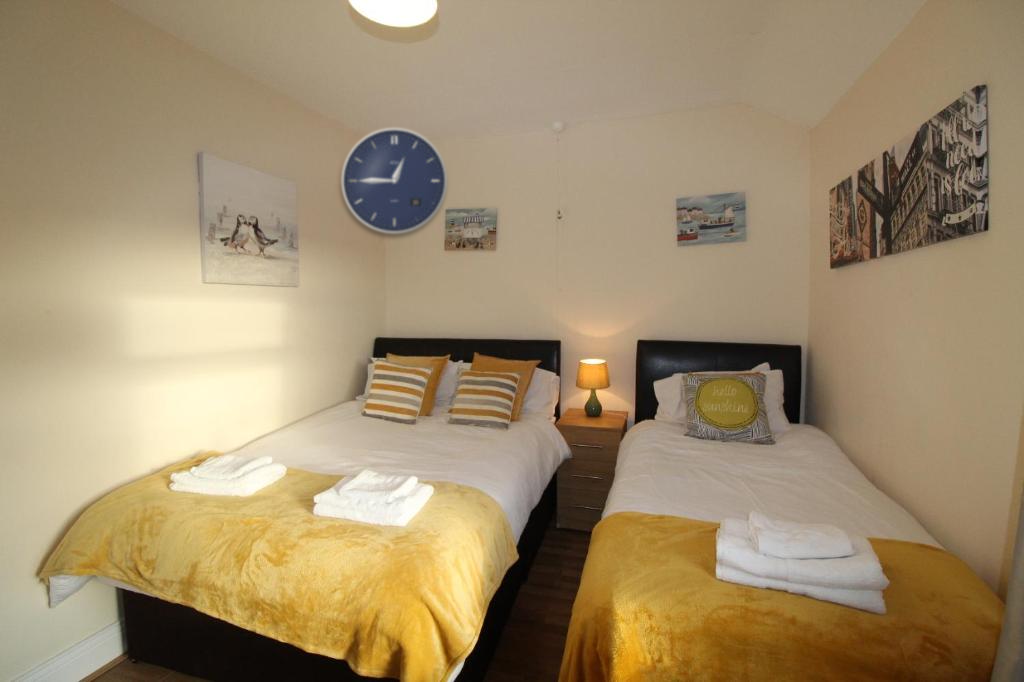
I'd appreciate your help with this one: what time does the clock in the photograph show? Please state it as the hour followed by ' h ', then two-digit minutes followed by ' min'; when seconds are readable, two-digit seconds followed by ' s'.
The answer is 12 h 45 min
